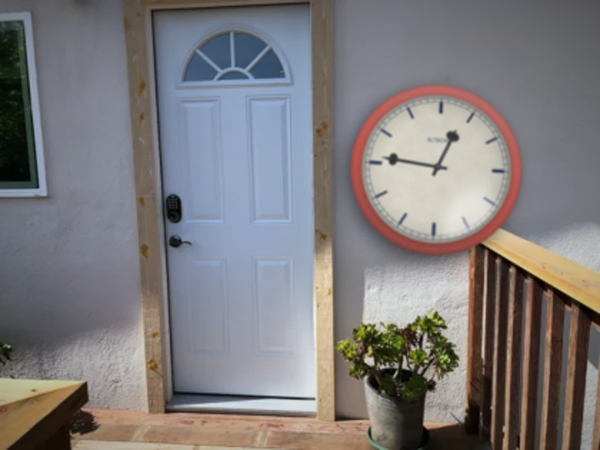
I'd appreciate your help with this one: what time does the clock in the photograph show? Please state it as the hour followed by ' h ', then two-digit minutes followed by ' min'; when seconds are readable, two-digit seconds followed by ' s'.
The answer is 12 h 46 min
